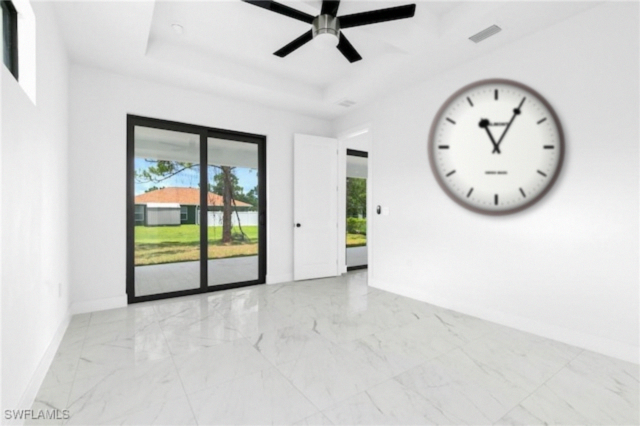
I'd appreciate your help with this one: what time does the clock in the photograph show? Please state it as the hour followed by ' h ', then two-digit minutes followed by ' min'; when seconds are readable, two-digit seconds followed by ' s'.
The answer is 11 h 05 min
